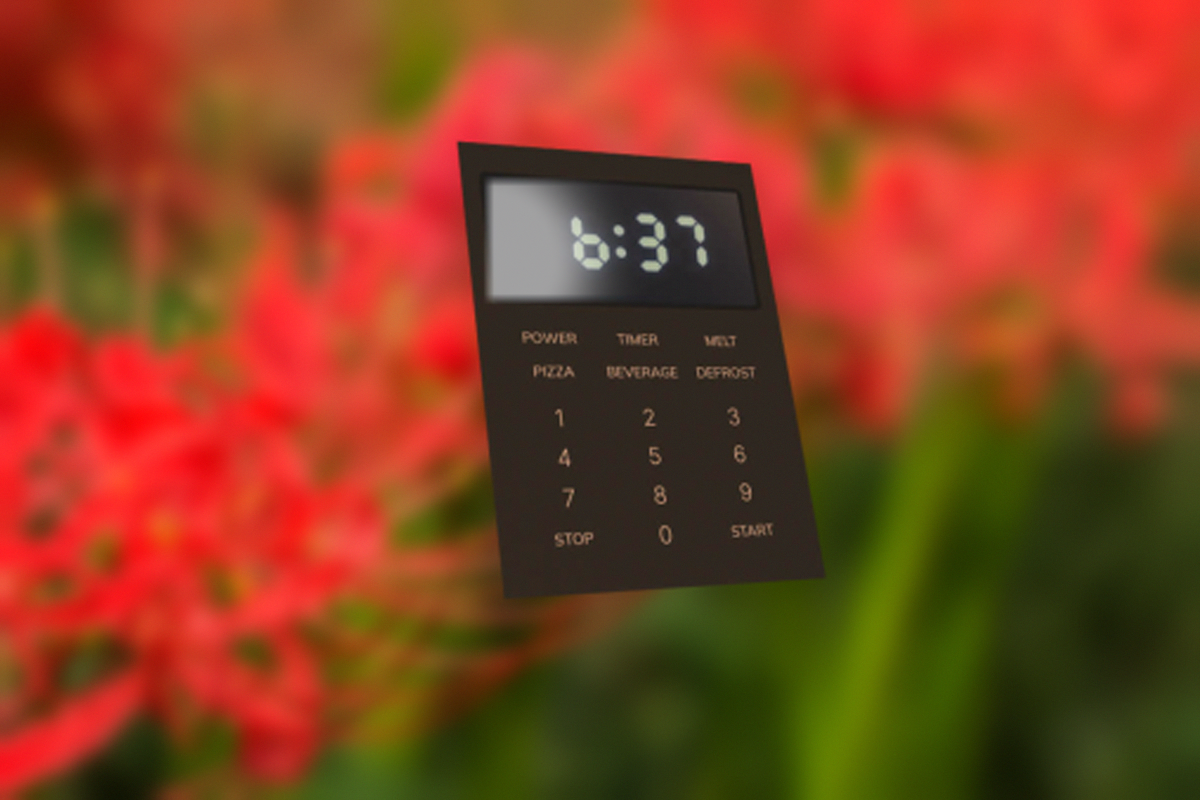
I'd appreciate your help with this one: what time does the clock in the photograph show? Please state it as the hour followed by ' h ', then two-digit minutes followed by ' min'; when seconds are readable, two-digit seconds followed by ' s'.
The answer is 6 h 37 min
